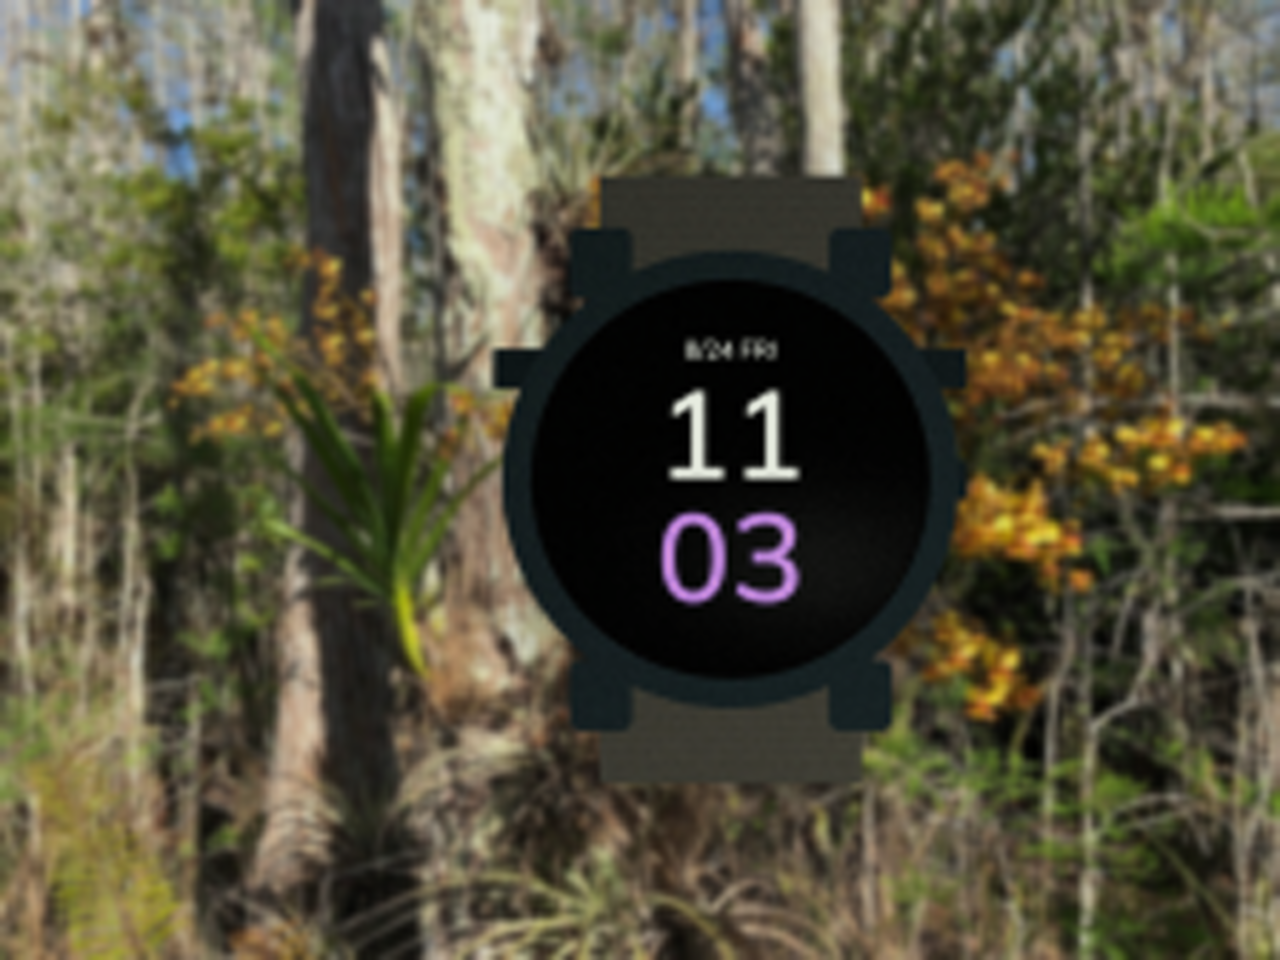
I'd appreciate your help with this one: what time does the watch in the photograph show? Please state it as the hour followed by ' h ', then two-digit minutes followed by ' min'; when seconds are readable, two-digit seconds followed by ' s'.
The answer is 11 h 03 min
